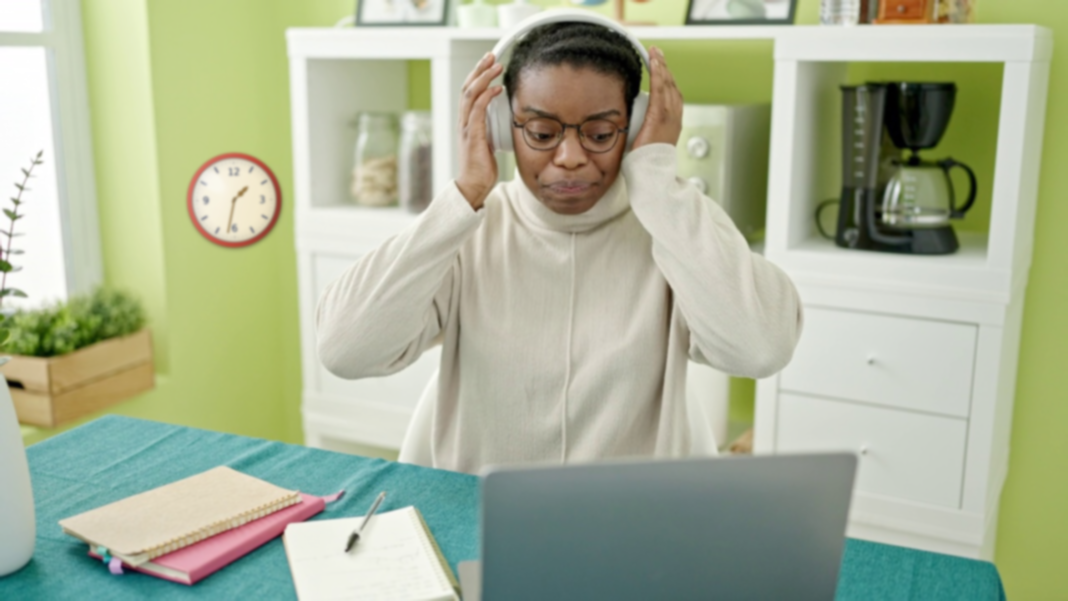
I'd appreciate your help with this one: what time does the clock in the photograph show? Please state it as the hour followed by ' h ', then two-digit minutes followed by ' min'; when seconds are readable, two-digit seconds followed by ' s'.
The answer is 1 h 32 min
